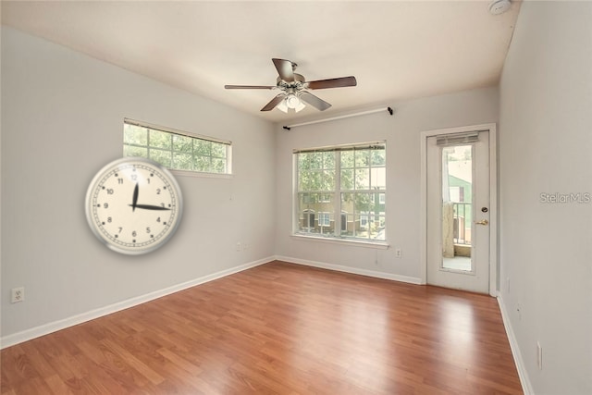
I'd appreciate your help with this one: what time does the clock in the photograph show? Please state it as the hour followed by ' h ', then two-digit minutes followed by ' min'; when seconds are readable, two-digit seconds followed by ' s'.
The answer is 12 h 16 min
